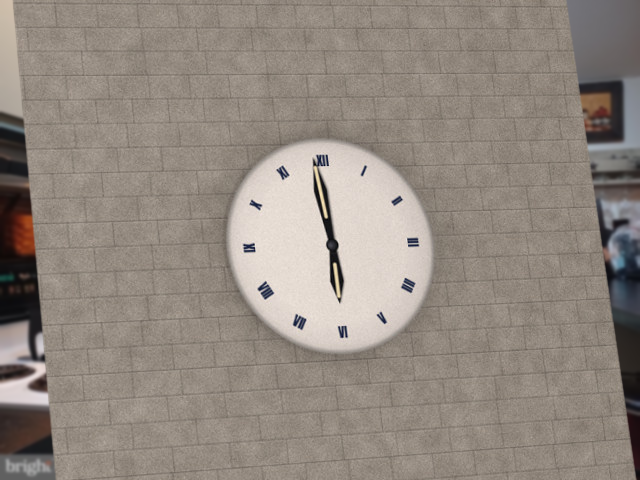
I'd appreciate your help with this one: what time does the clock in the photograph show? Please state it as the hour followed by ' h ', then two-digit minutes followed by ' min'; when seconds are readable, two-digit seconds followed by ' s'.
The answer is 5 h 59 min
